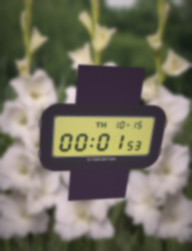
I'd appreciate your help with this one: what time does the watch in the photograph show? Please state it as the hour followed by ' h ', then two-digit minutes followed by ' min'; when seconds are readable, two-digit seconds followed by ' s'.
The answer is 0 h 01 min
